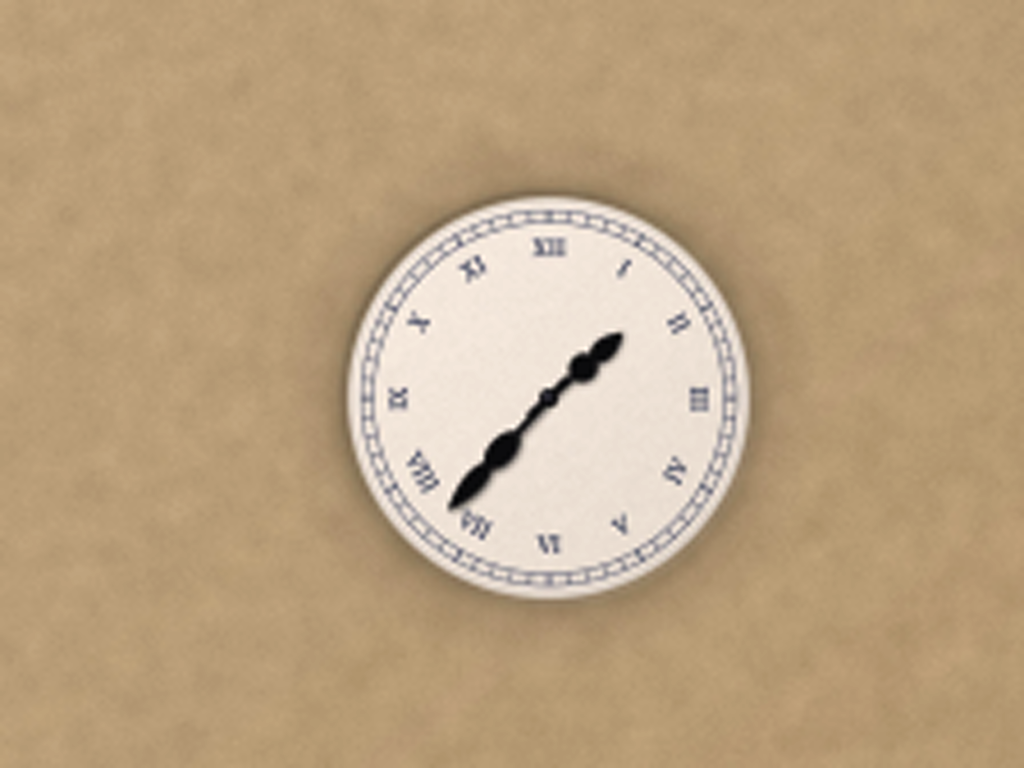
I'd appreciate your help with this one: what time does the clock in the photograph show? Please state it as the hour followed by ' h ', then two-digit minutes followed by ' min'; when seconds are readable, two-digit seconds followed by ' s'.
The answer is 1 h 37 min
